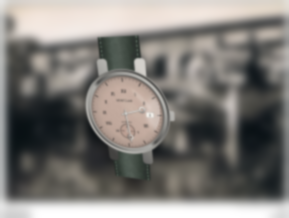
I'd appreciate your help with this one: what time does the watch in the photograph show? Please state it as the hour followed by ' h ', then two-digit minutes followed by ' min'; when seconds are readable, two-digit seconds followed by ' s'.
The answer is 2 h 29 min
